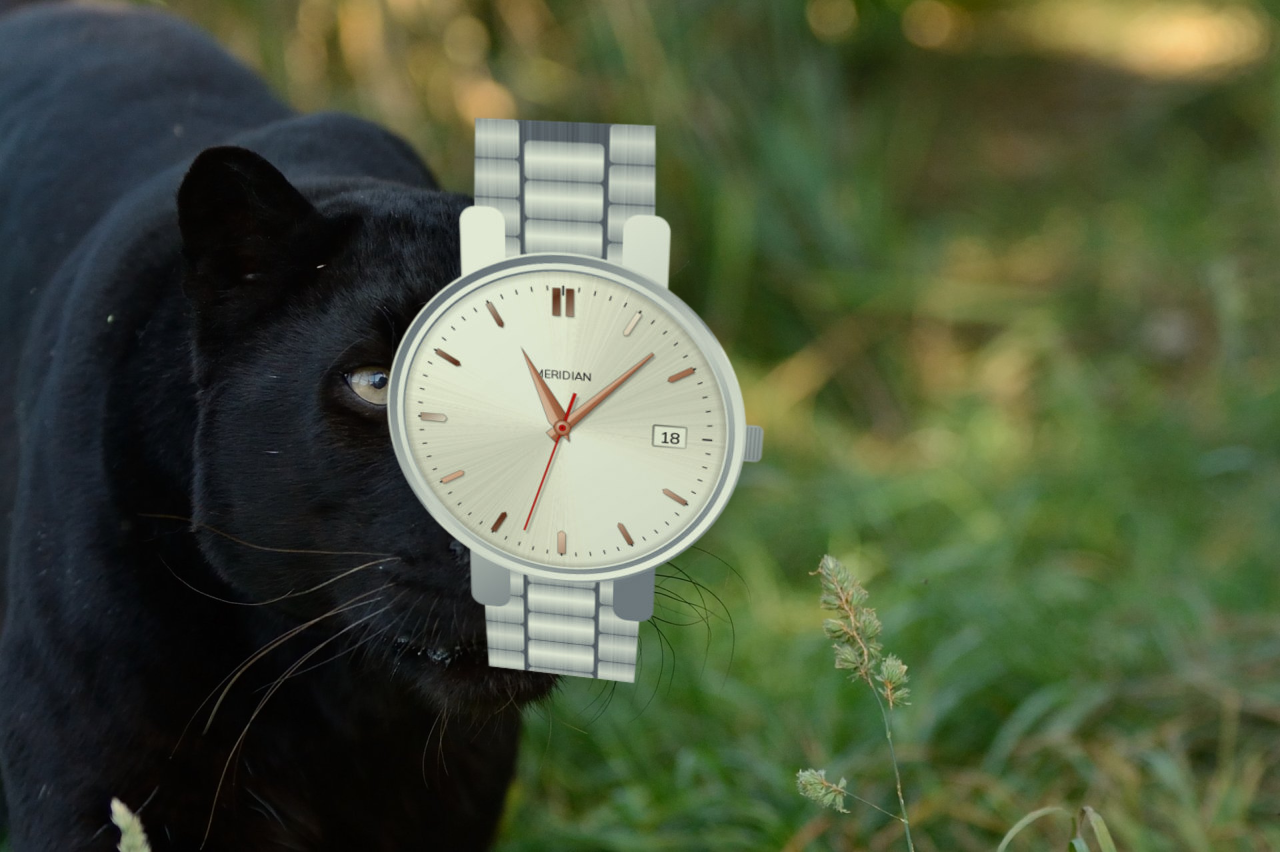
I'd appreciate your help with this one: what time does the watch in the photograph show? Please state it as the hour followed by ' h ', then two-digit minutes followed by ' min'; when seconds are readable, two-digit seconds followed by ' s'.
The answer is 11 h 07 min 33 s
